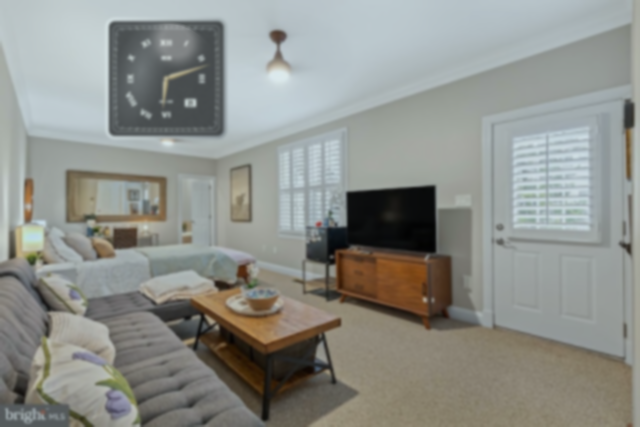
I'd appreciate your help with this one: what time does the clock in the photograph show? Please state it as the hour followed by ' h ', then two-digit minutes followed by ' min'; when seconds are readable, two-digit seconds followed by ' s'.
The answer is 6 h 12 min
